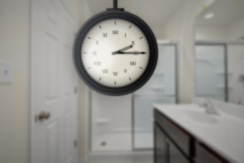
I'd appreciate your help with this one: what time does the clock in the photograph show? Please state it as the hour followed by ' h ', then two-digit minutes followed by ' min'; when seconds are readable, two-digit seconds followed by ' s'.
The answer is 2 h 15 min
